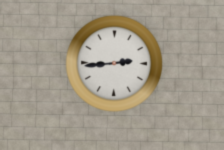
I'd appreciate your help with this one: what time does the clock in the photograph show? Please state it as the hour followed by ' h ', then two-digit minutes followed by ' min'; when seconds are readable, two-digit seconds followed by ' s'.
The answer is 2 h 44 min
